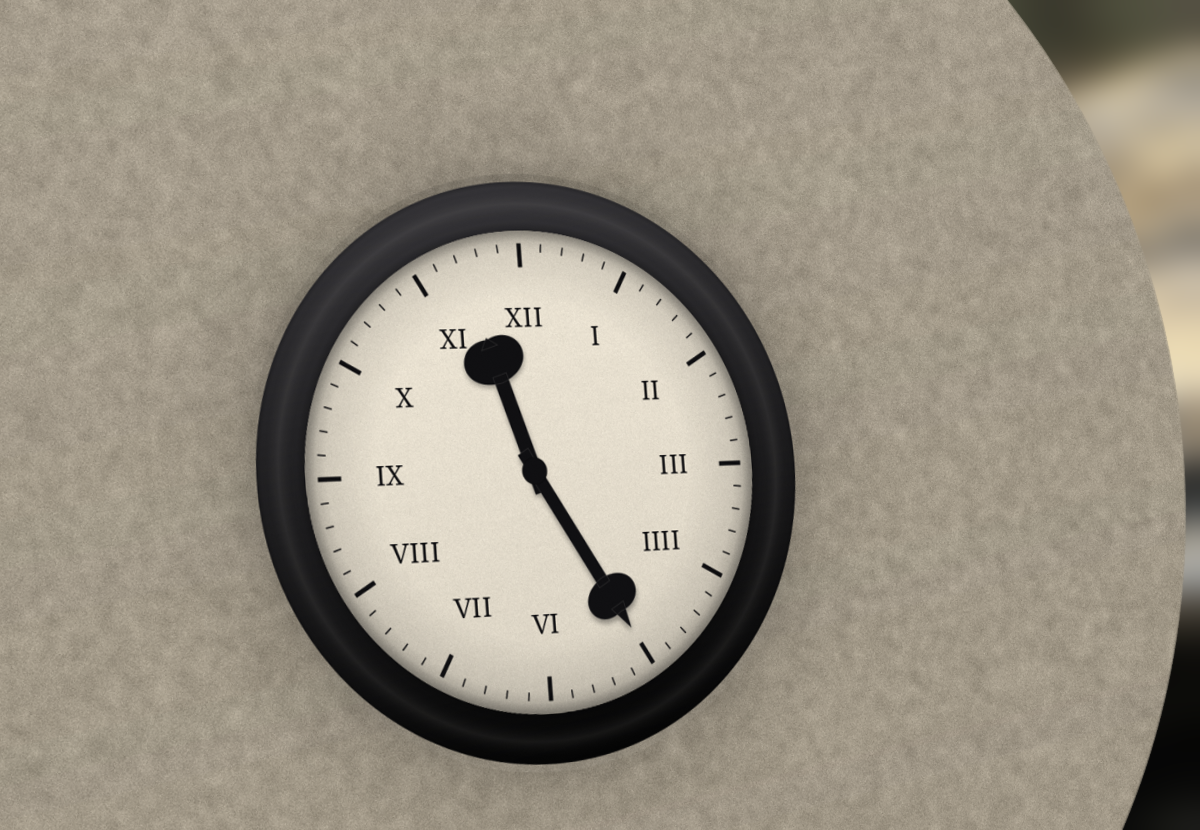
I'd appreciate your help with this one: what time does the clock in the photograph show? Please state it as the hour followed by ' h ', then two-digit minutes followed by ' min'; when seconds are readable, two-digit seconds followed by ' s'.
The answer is 11 h 25 min
